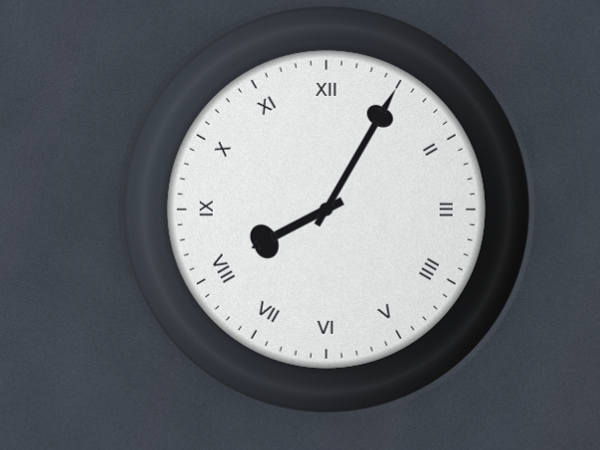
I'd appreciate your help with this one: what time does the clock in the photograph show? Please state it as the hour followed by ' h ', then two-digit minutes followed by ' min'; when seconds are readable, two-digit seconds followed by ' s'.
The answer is 8 h 05 min
